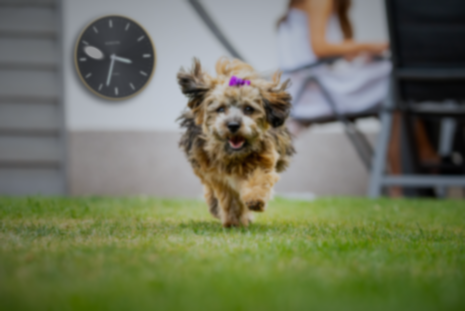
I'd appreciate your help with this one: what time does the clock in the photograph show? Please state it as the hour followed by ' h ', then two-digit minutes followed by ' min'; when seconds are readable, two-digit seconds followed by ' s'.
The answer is 3 h 33 min
